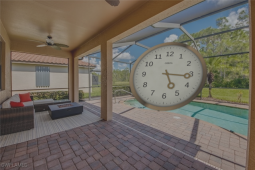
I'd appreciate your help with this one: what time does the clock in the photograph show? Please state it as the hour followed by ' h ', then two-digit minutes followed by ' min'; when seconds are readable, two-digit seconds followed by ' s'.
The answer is 5 h 16 min
